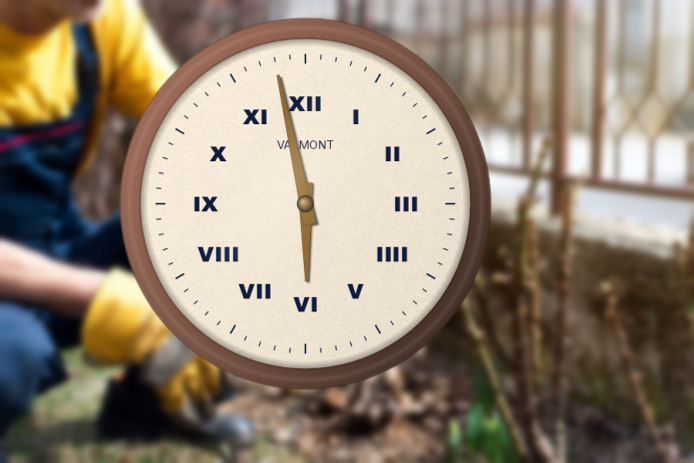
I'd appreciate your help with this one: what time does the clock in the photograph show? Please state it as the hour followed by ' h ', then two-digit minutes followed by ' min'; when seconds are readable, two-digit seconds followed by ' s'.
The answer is 5 h 58 min
